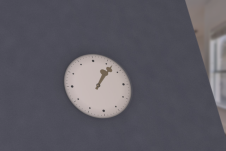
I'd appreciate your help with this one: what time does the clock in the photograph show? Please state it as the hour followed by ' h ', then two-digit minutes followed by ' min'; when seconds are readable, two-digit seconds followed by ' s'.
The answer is 1 h 07 min
